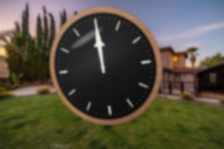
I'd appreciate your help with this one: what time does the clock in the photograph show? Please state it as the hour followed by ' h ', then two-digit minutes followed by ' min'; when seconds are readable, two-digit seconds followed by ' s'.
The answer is 12 h 00 min
